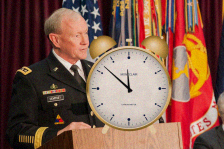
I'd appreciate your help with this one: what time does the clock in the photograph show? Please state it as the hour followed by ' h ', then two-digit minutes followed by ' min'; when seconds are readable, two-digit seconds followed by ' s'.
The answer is 11 h 52 min
